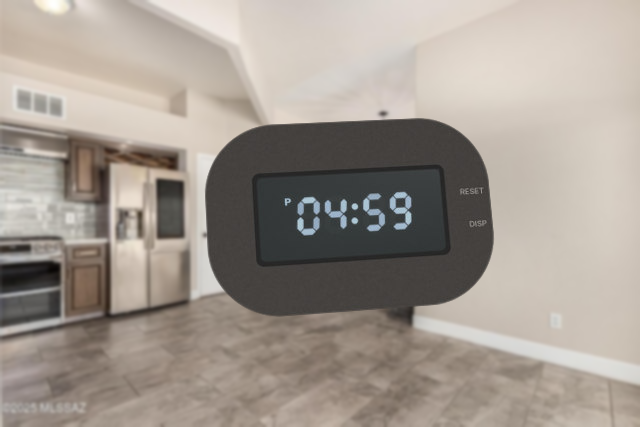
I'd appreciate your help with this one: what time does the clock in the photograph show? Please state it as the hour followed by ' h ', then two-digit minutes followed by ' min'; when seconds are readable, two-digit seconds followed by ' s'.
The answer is 4 h 59 min
